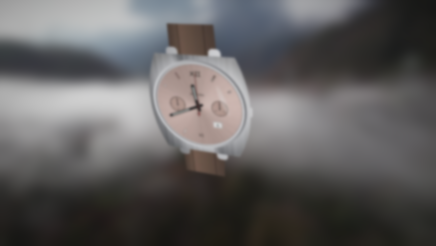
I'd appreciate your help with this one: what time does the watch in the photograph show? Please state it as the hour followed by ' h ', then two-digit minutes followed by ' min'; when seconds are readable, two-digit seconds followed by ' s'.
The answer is 11 h 41 min
